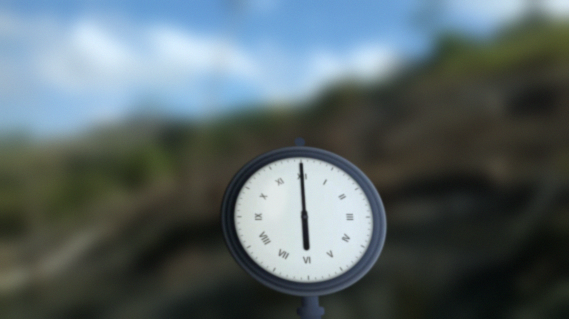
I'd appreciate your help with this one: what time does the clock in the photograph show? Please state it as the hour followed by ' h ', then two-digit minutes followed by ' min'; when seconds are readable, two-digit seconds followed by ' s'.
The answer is 6 h 00 min
